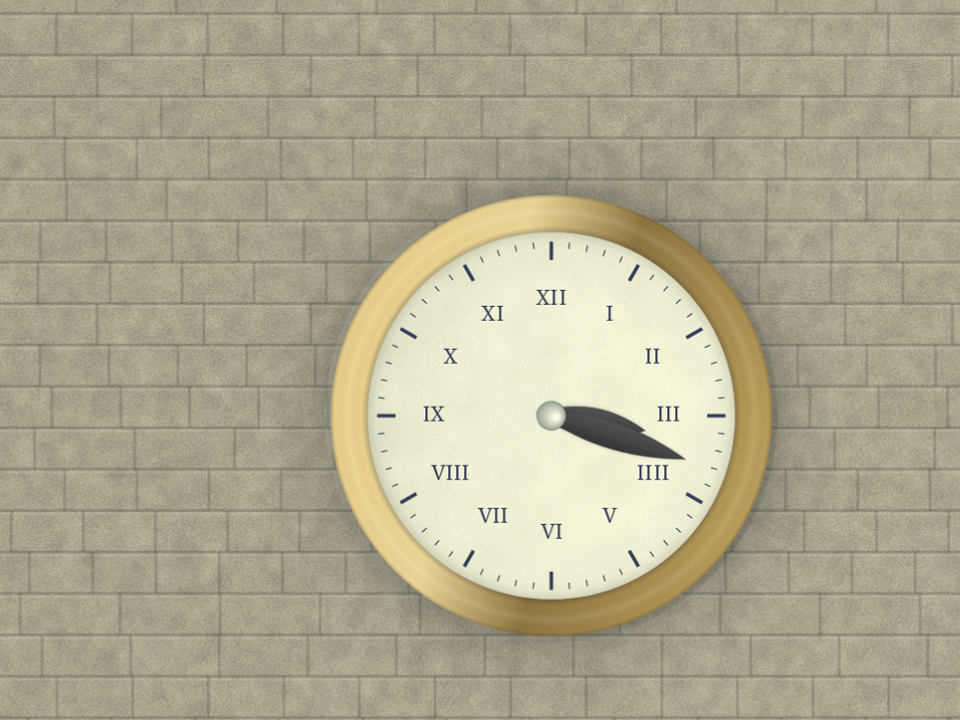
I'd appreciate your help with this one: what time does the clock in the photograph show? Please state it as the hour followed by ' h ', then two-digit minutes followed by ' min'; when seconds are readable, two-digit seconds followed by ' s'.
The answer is 3 h 18 min
